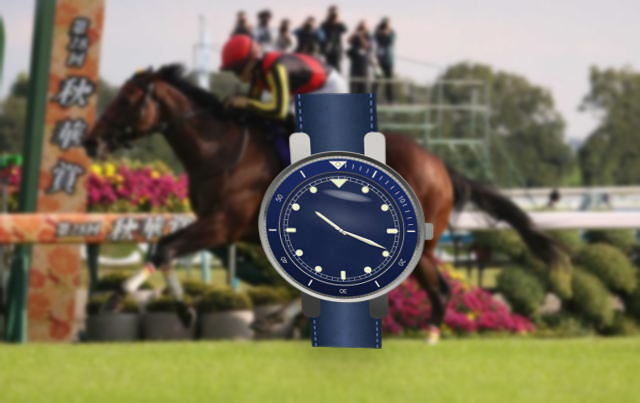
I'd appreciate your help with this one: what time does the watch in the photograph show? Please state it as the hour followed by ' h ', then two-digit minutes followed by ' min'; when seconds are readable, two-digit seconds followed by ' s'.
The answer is 10 h 19 min
